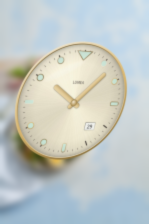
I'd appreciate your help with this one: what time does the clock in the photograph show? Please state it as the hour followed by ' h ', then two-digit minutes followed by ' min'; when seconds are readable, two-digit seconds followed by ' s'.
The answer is 10 h 07 min
